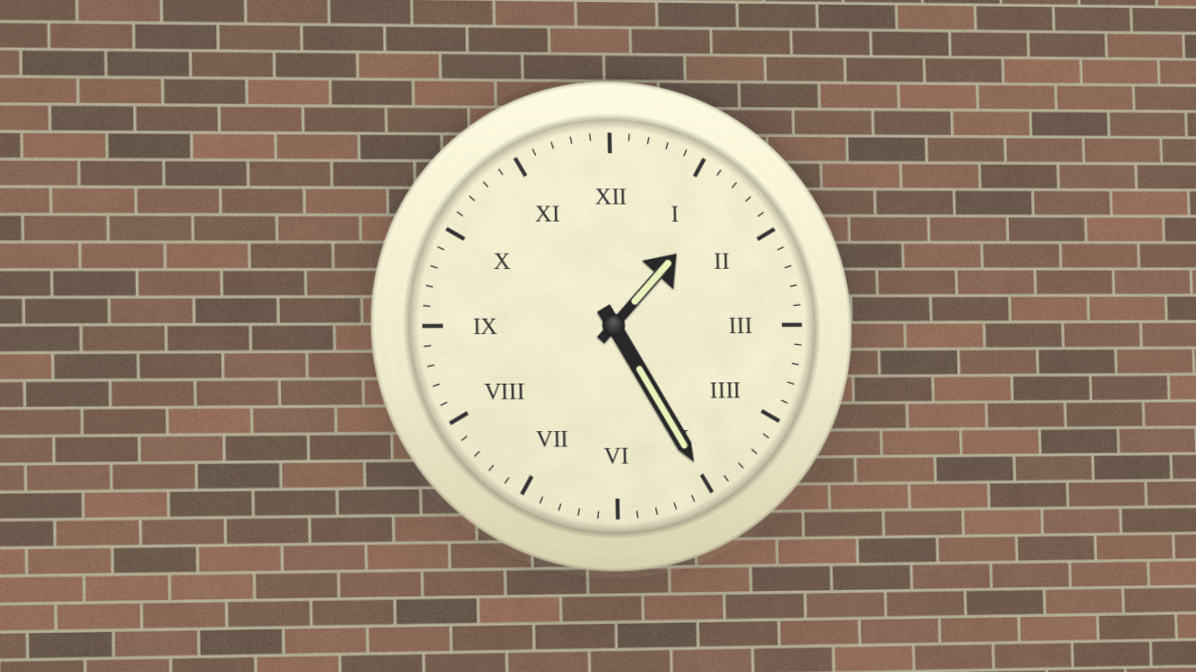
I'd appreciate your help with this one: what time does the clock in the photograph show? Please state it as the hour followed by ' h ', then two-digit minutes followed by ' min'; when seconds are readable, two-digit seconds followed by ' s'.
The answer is 1 h 25 min
